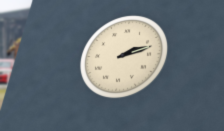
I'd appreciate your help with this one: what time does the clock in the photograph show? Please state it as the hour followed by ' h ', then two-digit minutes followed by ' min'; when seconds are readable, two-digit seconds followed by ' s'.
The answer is 2 h 12 min
